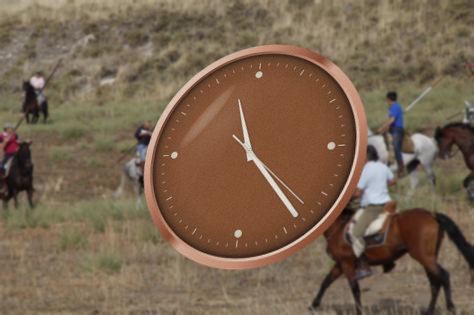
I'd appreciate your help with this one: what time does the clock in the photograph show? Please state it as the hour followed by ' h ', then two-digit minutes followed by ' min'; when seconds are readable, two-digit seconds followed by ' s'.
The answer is 11 h 23 min 22 s
